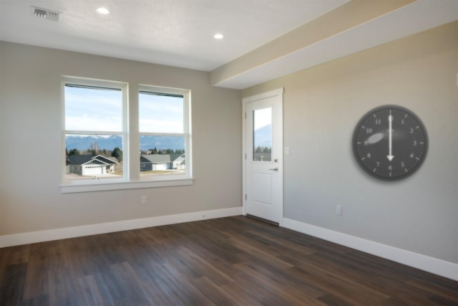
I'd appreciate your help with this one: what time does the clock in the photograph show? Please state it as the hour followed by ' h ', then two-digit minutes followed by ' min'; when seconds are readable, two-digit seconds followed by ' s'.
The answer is 6 h 00 min
